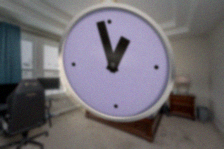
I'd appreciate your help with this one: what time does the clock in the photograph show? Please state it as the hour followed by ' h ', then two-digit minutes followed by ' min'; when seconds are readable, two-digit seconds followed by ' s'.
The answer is 12 h 58 min
